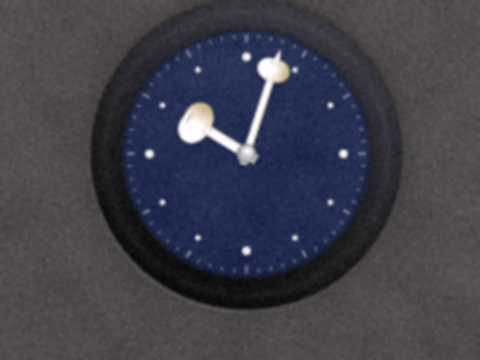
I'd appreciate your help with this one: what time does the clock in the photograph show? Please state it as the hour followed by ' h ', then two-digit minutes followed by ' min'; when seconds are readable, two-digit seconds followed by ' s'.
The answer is 10 h 03 min
